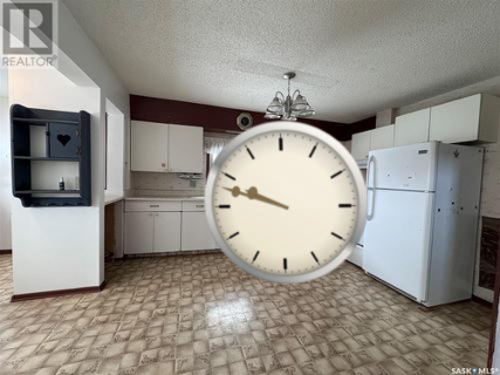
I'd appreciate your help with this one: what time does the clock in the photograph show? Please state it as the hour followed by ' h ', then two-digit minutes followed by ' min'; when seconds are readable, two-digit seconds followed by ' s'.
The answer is 9 h 48 min
